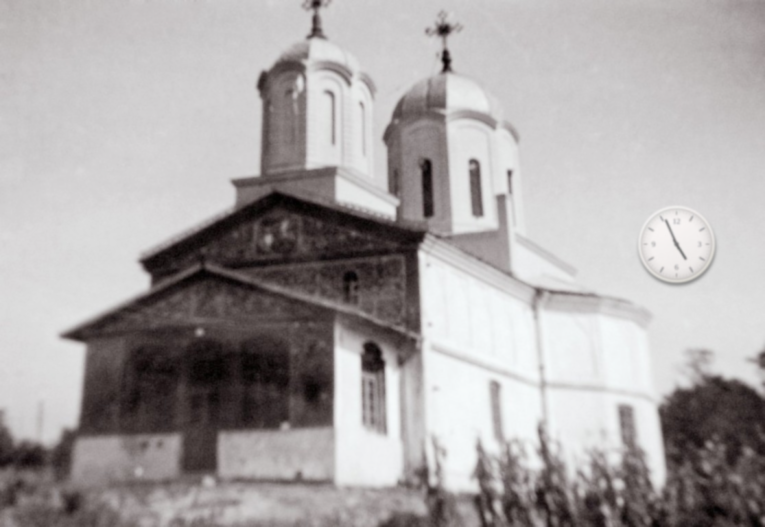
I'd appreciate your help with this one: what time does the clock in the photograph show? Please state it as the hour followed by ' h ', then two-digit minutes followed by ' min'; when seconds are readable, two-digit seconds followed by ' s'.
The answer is 4 h 56 min
